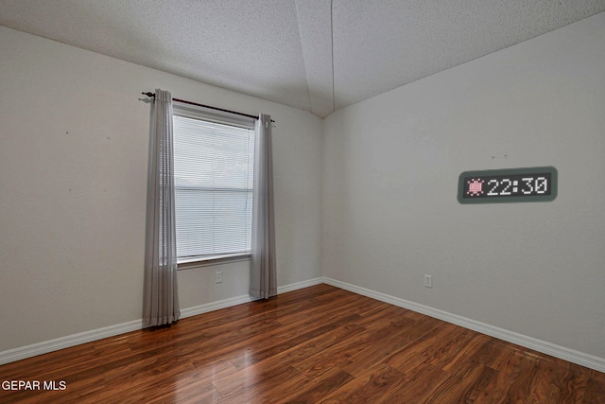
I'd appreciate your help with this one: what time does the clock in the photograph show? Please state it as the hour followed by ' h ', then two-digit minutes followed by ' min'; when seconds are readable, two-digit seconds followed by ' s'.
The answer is 22 h 30 min
